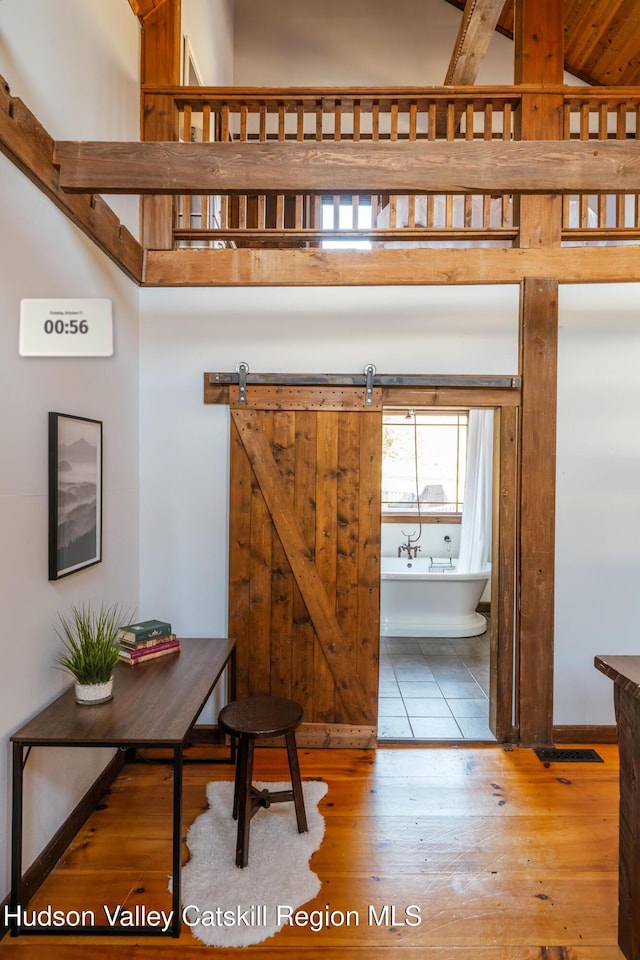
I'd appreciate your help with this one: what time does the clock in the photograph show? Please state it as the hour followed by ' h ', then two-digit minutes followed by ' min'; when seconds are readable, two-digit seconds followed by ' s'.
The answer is 0 h 56 min
